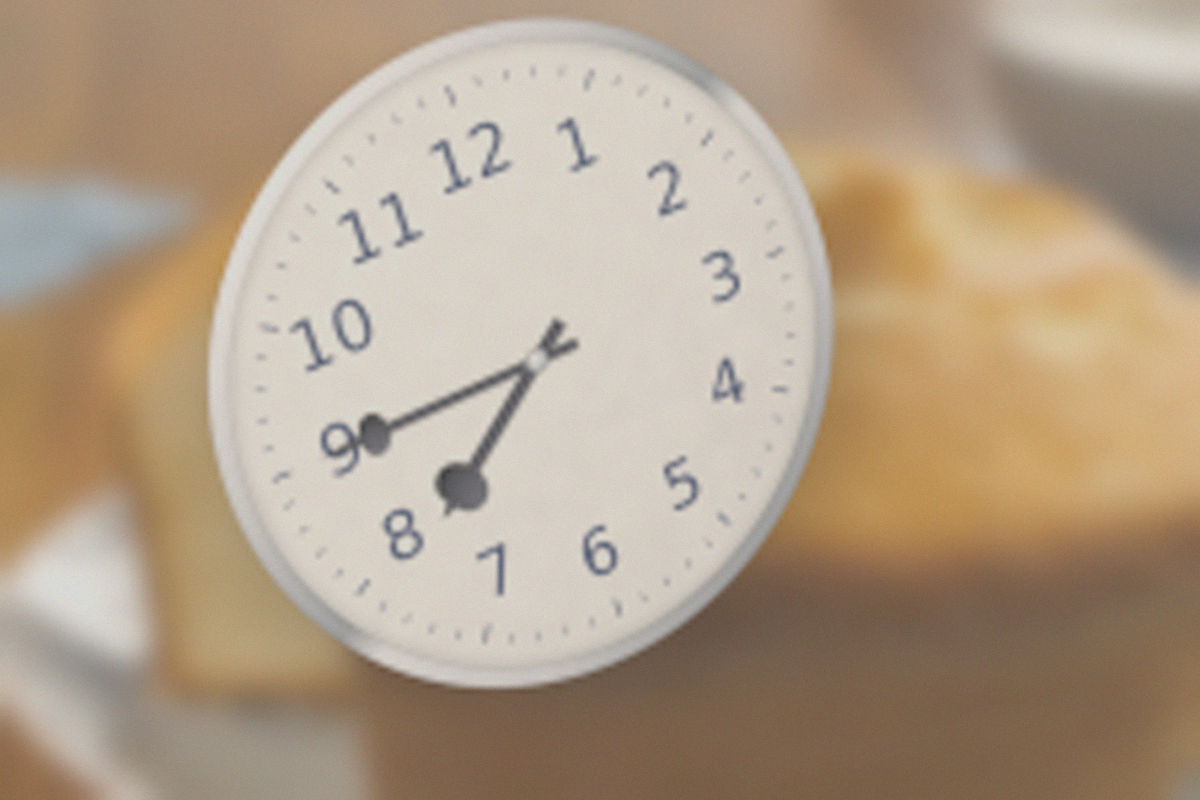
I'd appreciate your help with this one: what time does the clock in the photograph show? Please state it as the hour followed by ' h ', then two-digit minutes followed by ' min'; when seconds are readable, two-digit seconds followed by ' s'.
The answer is 7 h 45 min
